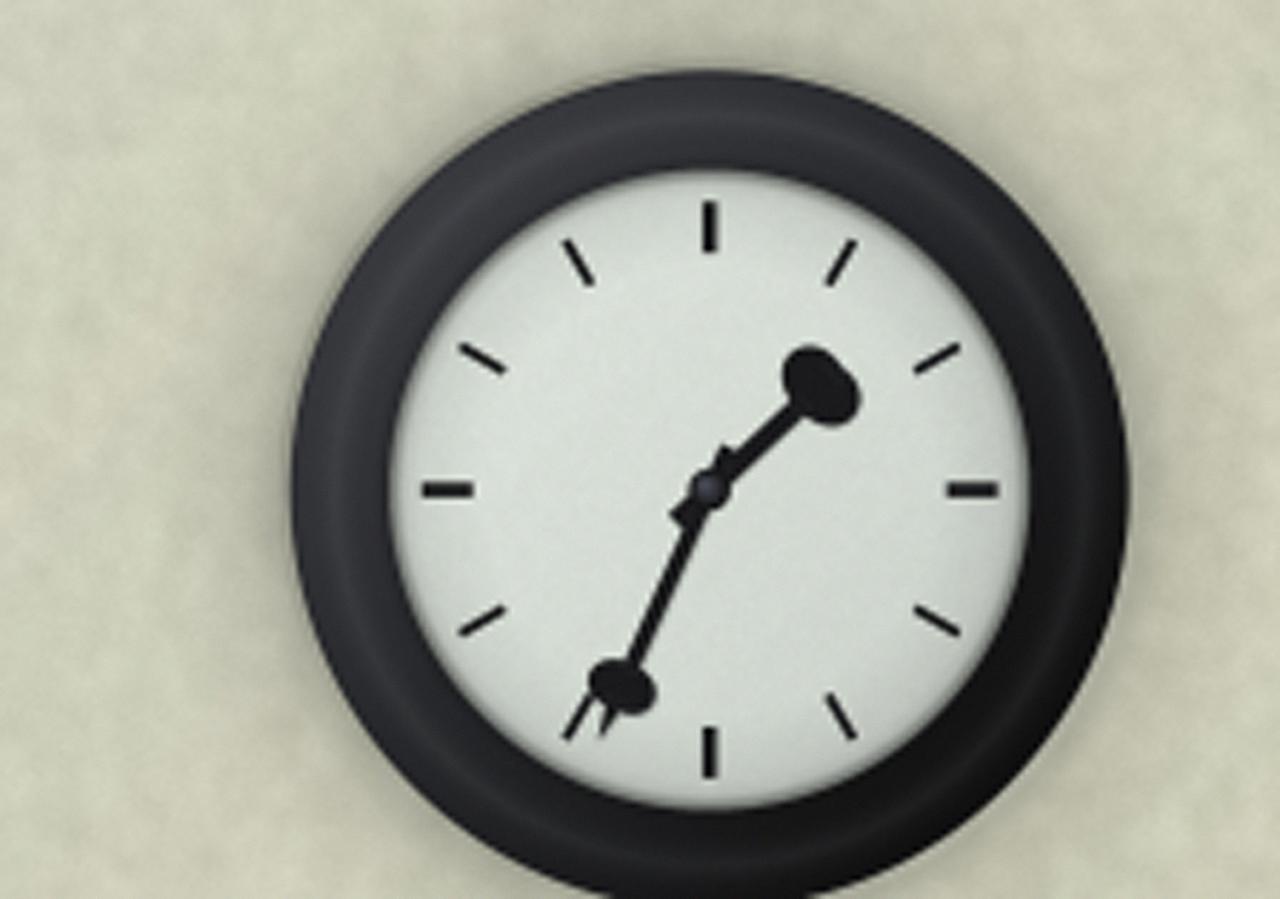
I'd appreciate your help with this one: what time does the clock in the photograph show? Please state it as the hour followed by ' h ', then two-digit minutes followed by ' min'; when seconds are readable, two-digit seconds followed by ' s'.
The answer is 1 h 34 min
